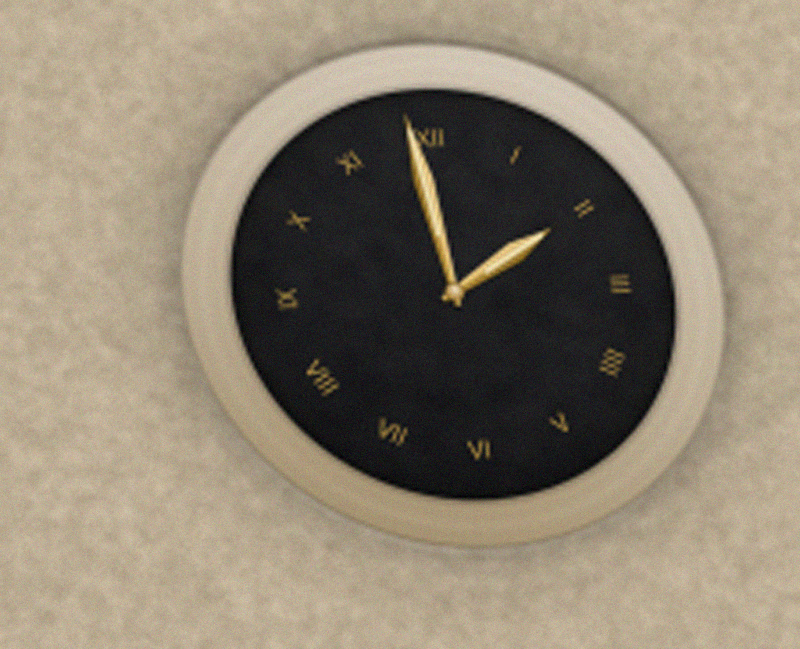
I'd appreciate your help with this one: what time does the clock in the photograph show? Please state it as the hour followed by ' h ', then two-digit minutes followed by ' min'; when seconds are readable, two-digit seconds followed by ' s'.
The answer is 1 h 59 min
